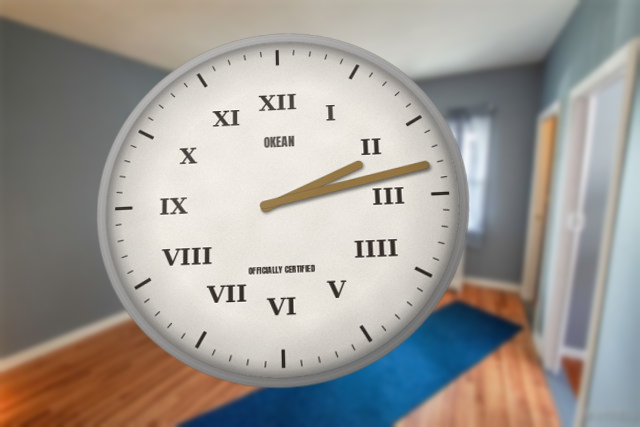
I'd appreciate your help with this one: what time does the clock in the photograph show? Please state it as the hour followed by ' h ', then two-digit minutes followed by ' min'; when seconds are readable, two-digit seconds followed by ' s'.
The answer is 2 h 13 min
